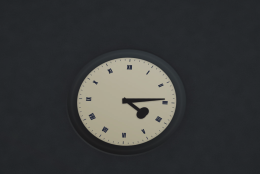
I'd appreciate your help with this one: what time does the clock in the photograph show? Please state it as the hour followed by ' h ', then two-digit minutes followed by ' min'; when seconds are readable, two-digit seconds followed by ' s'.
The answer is 4 h 14 min
